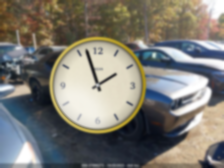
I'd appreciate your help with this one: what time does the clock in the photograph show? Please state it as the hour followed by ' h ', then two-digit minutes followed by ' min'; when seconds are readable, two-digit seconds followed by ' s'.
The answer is 1 h 57 min
